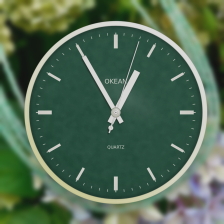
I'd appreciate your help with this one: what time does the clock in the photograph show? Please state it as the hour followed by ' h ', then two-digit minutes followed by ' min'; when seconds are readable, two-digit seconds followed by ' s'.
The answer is 12 h 55 min 03 s
